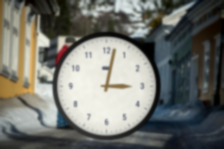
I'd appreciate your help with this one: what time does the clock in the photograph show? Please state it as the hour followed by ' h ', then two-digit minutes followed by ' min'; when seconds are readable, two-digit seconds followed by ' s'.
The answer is 3 h 02 min
